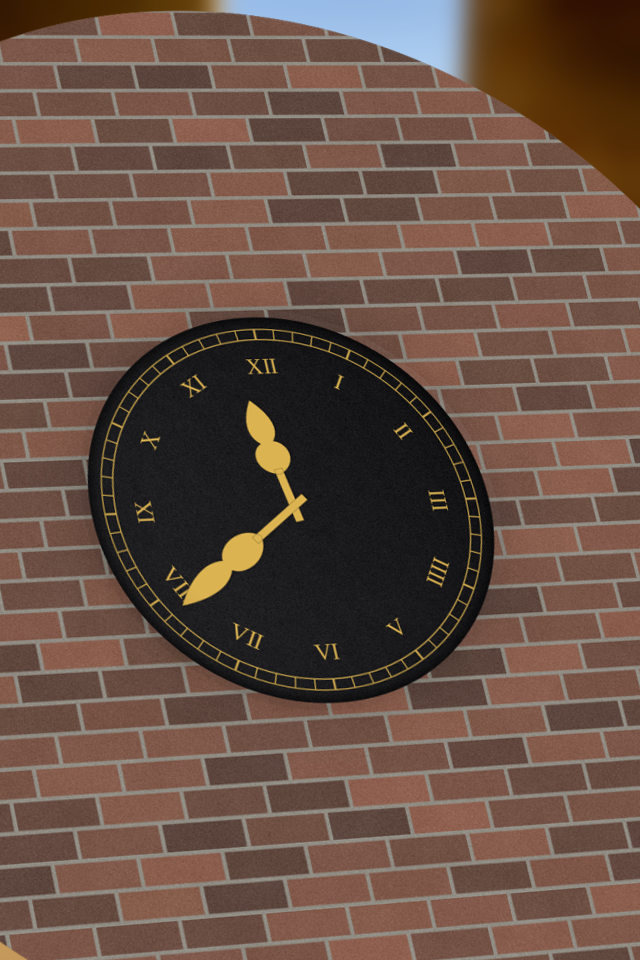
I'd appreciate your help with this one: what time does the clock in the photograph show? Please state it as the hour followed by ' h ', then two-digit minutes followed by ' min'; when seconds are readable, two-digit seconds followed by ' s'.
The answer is 11 h 39 min
